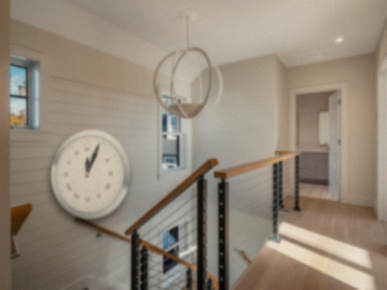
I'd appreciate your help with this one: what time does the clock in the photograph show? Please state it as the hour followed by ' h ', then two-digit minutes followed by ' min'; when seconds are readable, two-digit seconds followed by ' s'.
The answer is 12 h 04 min
